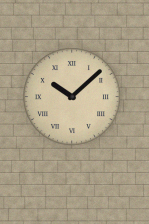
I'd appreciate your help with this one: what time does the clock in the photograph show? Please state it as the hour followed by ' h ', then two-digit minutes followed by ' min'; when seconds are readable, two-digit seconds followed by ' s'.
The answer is 10 h 08 min
